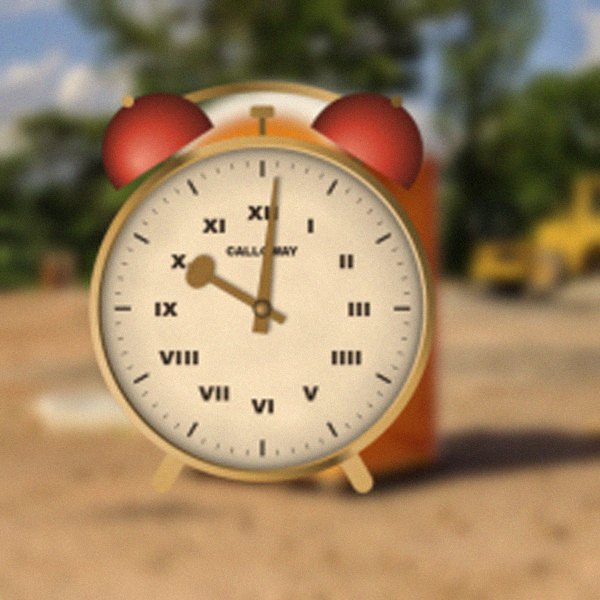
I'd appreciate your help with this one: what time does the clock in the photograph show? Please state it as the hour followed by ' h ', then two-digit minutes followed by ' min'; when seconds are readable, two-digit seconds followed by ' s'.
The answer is 10 h 01 min
